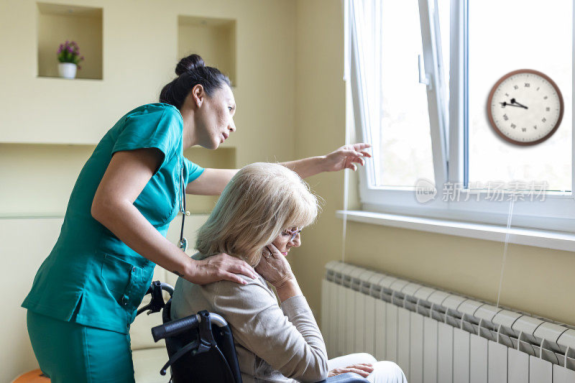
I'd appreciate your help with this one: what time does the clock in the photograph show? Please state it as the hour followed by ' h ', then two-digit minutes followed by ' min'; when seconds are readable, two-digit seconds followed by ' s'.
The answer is 9 h 46 min
